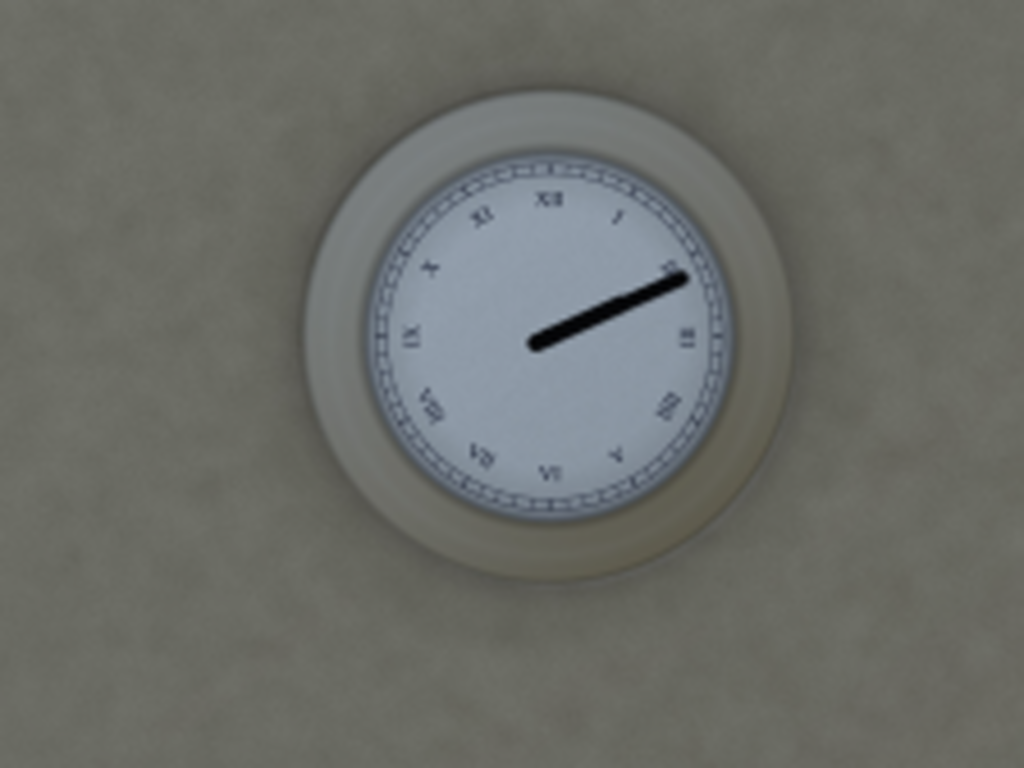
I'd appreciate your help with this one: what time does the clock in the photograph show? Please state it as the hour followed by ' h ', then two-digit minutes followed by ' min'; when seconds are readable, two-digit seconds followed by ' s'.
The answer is 2 h 11 min
